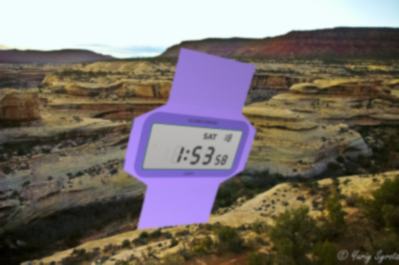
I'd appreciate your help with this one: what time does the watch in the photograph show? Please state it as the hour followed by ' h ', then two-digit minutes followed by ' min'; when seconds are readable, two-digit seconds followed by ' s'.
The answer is 1 h 53 min
